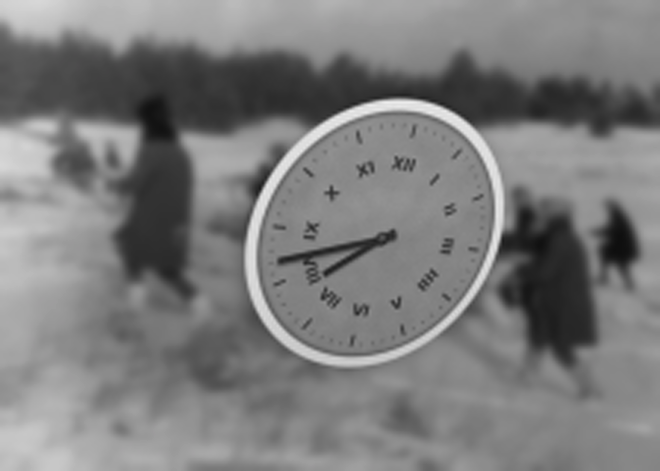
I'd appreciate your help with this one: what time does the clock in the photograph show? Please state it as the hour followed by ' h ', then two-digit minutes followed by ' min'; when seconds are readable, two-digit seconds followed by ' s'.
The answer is 7 h 42 min
